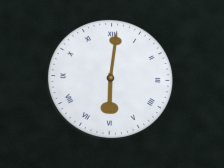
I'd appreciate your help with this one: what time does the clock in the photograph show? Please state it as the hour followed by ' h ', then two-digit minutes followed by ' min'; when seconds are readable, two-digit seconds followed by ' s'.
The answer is 6 h 01 min
